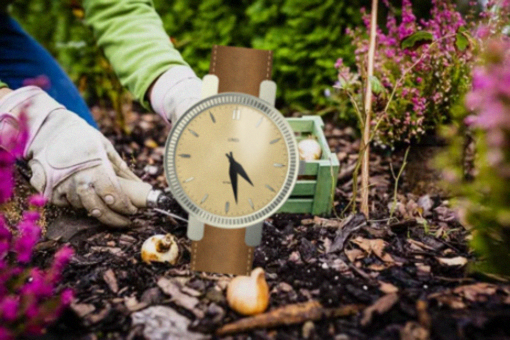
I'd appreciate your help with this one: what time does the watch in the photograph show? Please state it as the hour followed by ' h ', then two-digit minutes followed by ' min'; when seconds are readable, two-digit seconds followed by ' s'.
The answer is 4 h 28 min
